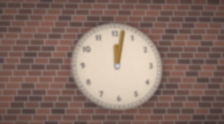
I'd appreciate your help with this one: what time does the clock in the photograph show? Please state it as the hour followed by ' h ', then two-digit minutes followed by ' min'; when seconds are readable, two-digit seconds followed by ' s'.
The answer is 12 h 02 min
